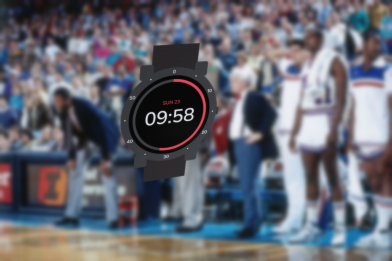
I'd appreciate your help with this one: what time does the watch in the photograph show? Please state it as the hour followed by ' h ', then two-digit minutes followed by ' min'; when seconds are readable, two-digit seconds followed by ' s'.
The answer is 9 h 58 min
